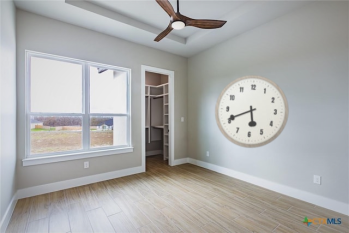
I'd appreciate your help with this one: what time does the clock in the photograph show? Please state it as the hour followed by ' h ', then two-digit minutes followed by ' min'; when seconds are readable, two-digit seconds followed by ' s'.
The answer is 5 h 41 min
